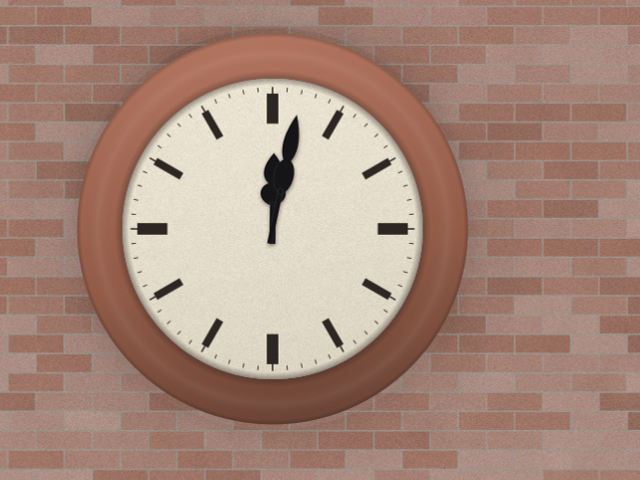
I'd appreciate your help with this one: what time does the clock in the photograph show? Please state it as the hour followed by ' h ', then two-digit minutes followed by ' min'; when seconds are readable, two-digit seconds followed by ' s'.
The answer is 12 h 02 min
